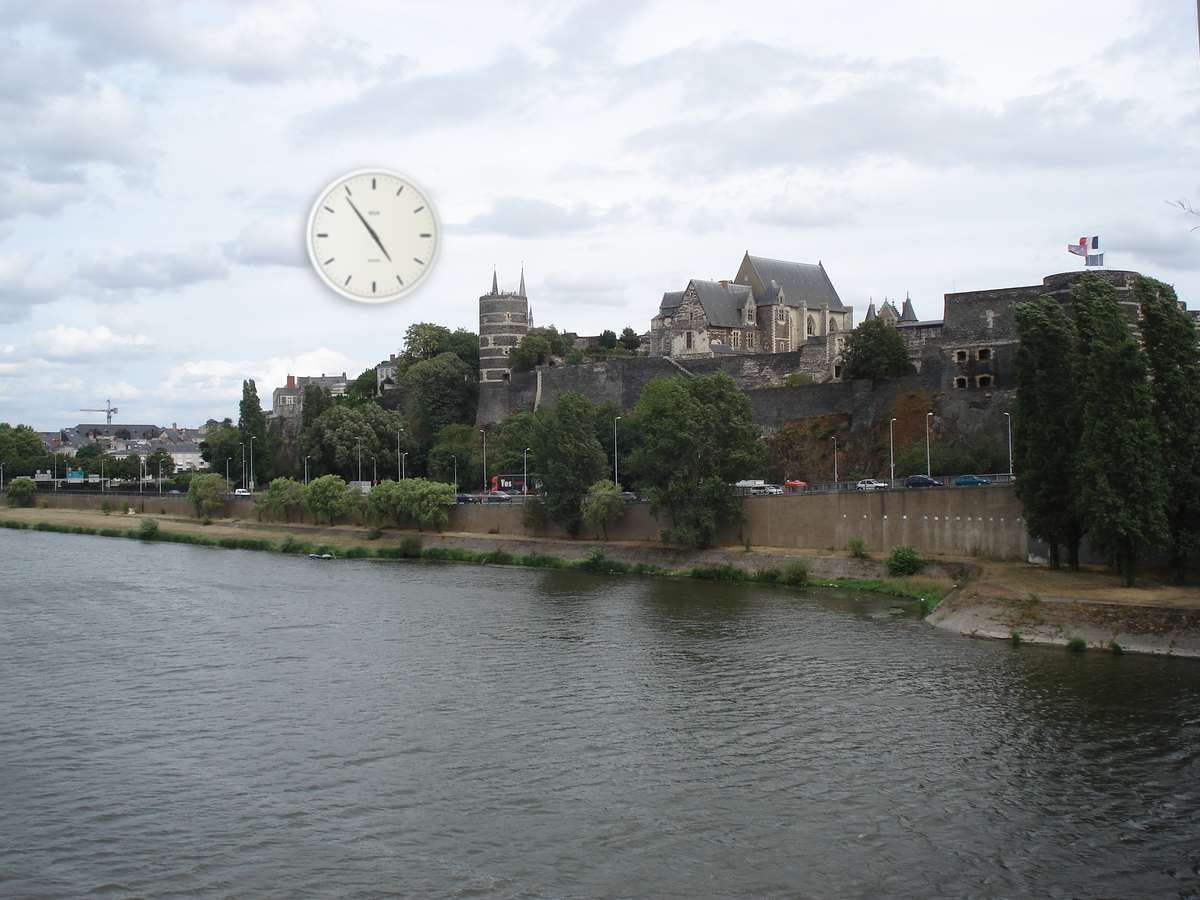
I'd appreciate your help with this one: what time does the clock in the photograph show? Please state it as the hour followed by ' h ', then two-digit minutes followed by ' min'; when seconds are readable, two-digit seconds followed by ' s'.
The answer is 4 h 54 min
